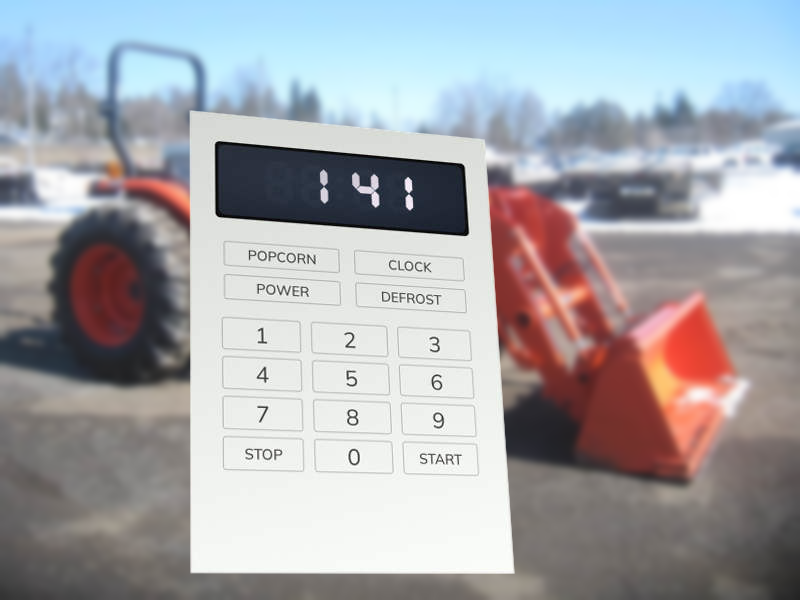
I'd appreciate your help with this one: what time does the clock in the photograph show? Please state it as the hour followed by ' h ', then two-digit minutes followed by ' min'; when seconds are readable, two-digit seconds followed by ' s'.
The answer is 1 h 41 min
